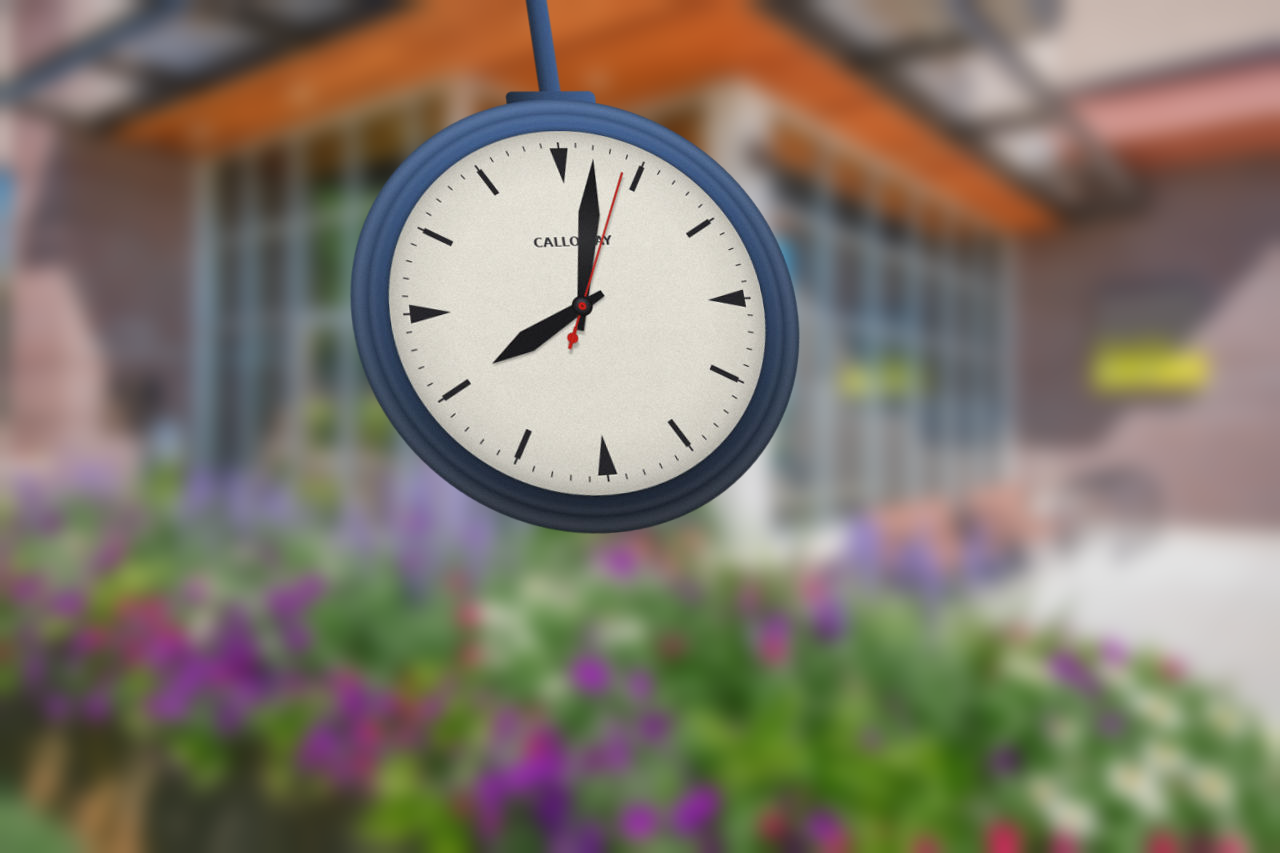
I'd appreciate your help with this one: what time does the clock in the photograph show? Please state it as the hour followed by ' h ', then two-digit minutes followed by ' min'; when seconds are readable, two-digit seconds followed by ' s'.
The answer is 8 h 02 min 04 s
